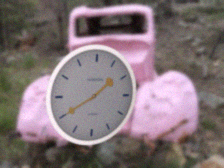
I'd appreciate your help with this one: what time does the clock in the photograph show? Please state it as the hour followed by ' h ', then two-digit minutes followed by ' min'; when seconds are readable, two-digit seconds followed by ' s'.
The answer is 1 h 40 min
